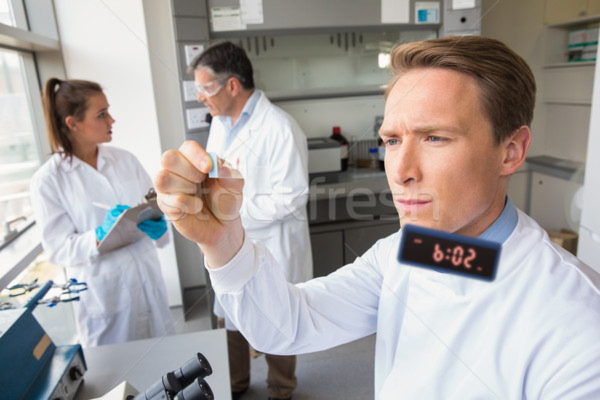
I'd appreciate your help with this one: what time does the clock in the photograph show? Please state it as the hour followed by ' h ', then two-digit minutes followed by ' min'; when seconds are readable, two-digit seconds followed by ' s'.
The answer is 6 h 02 min
